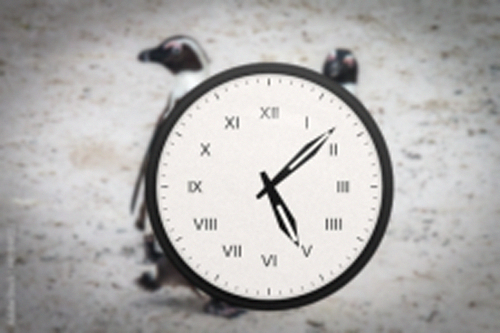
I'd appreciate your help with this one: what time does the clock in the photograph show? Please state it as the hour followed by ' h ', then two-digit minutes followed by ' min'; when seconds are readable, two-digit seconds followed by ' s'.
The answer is 5 h 08 min
